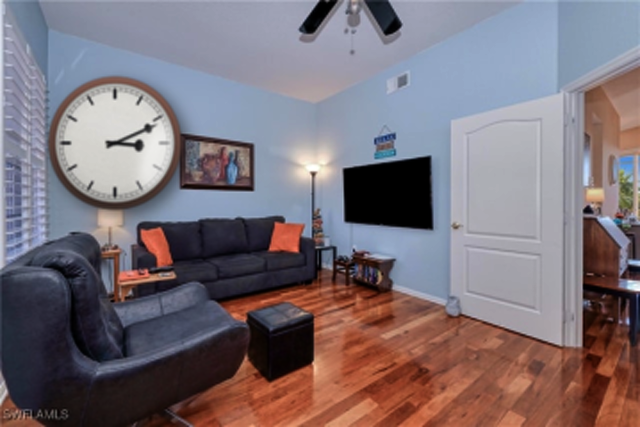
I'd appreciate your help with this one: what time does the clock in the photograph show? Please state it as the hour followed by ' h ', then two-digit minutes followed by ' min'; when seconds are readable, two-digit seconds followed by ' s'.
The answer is 3 h 11 min
